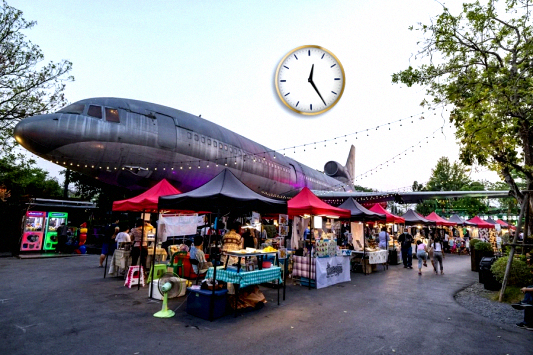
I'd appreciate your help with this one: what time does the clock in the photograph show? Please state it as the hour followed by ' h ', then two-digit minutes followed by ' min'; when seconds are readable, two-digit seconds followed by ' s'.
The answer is 12 h 25 min
